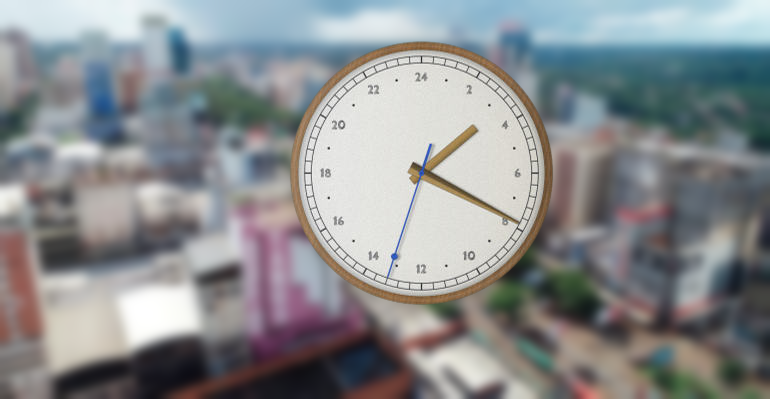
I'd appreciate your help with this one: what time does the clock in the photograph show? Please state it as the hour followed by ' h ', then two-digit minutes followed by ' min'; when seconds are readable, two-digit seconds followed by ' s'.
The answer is 3 h 19 min 33 s
